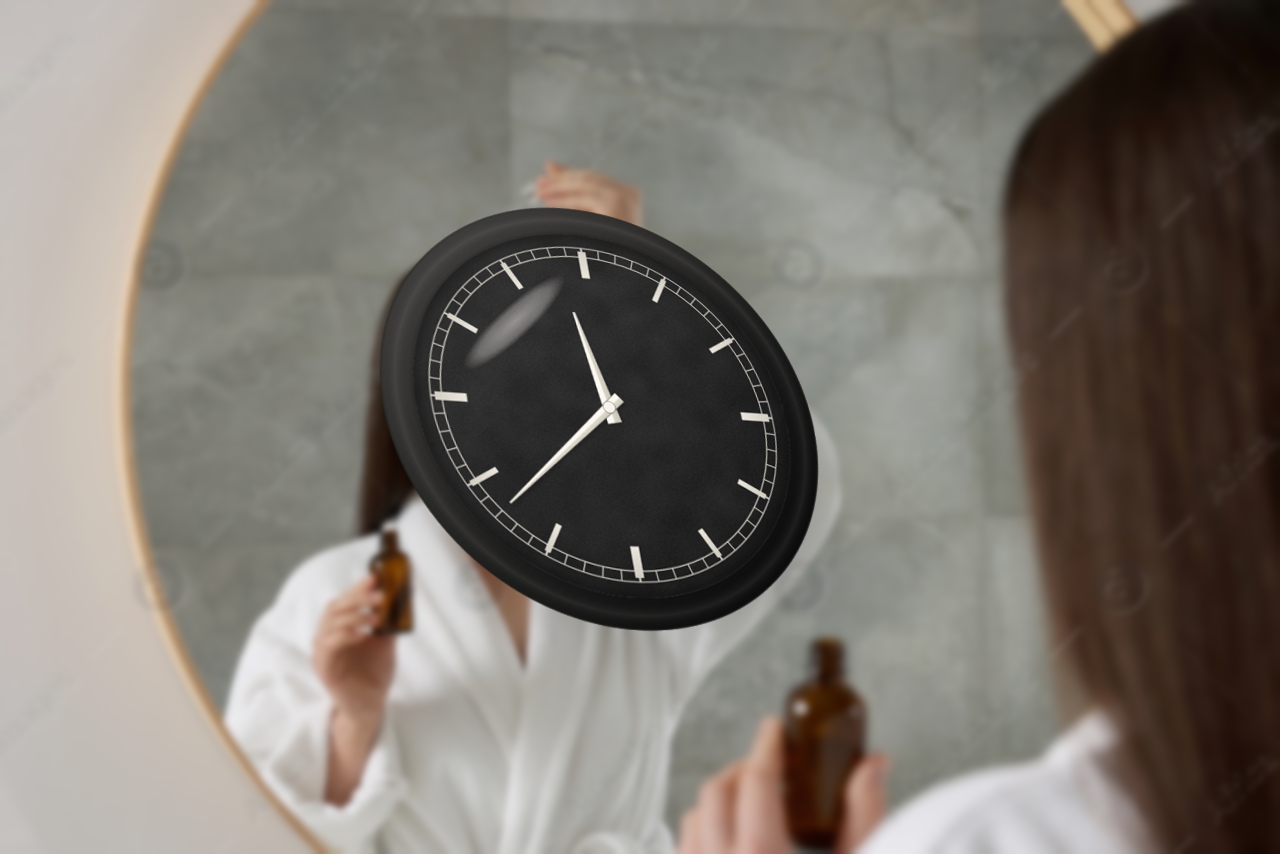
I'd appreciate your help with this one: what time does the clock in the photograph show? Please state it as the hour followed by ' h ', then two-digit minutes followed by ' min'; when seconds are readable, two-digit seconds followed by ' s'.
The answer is 11 h 38 min
